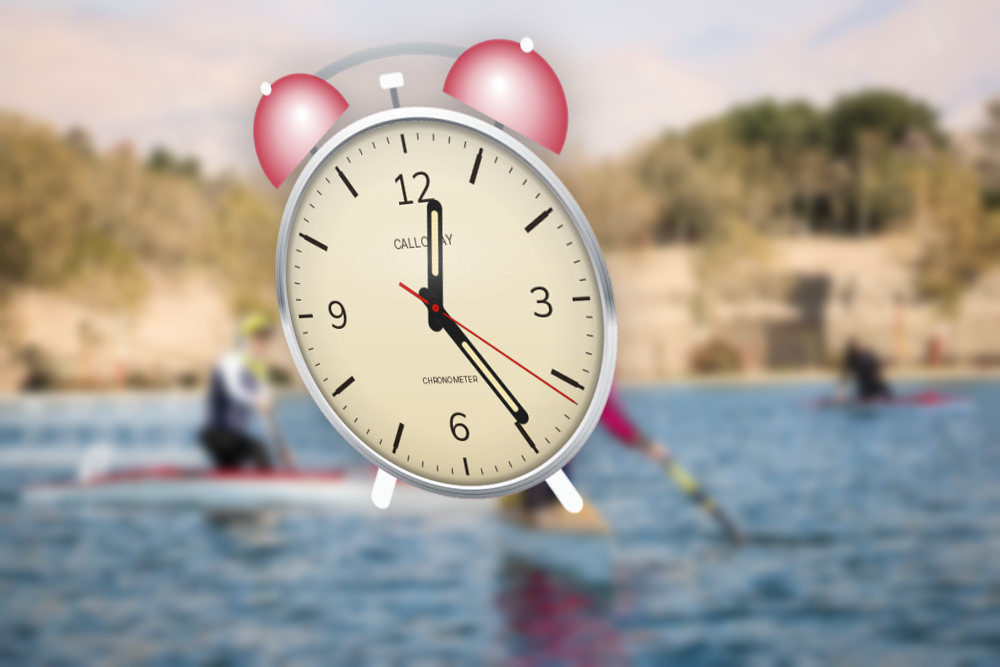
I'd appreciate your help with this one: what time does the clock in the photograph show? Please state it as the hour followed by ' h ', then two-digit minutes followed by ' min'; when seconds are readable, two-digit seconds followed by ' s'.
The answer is 12 h 24 min 21 s
